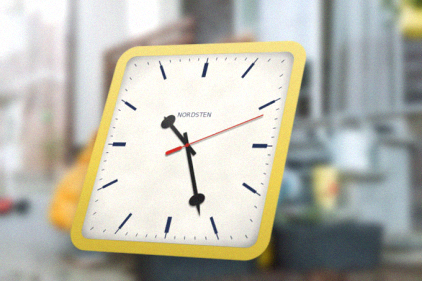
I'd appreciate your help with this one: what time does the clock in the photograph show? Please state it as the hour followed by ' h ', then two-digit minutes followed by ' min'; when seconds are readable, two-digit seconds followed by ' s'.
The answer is 10 h 26 min 11 s
